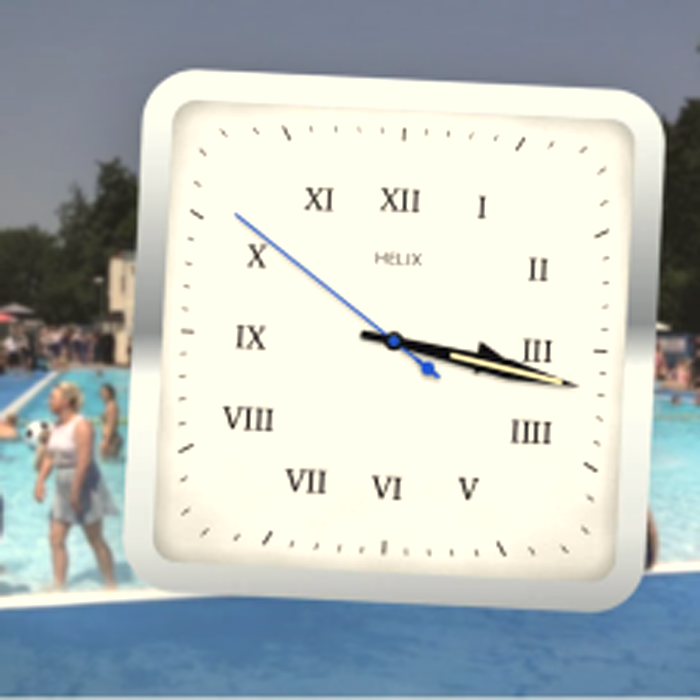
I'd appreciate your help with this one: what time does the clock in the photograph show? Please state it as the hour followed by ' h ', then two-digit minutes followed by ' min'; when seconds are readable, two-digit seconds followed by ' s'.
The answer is 3 h 16 min 51 s
